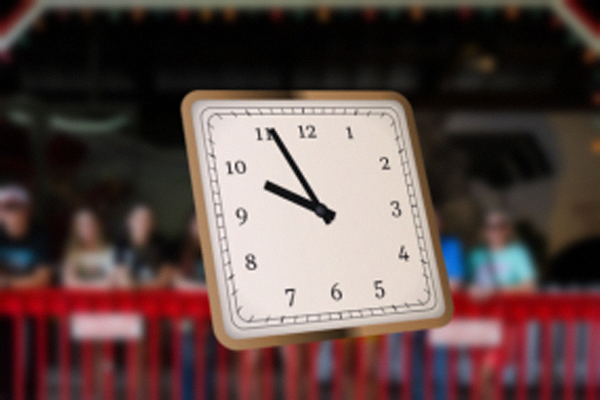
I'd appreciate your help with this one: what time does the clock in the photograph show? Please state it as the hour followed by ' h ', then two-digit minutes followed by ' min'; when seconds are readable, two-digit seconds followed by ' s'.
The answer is 9 h 56 min
